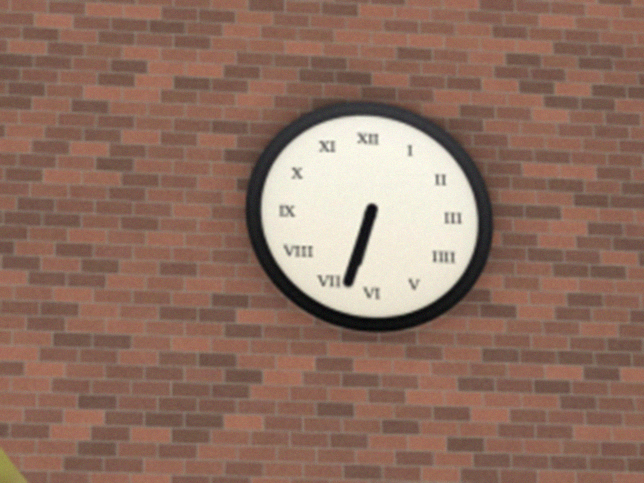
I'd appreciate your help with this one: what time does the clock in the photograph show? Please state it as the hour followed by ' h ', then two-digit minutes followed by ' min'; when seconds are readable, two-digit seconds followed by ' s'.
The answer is 6 h 33 min
